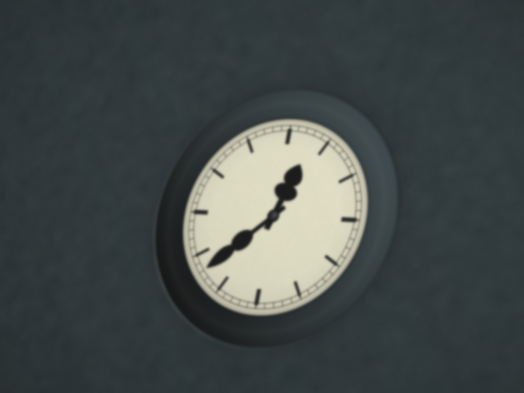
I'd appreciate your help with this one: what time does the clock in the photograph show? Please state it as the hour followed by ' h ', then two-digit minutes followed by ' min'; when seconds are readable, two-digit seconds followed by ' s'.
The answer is 12 h 38 min
